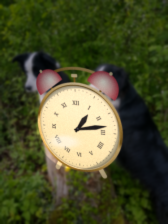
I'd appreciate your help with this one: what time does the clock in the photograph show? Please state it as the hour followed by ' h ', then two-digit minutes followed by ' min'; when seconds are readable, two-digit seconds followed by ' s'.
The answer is 1 h 13 min
